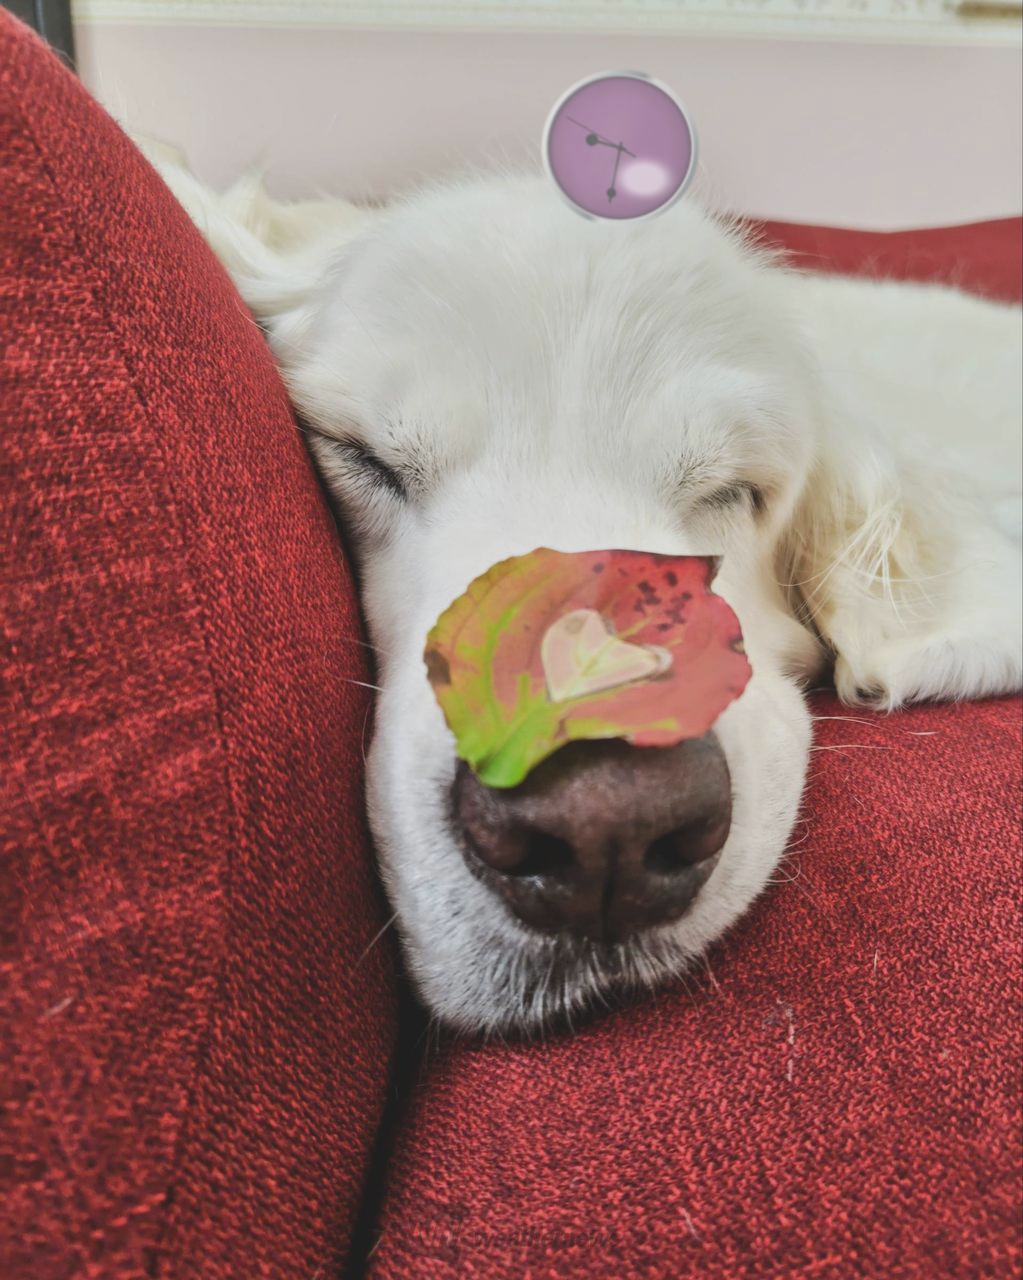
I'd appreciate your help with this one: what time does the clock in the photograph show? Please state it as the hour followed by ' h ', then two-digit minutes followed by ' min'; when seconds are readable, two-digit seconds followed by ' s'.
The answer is 9 h 31 min 50 s
